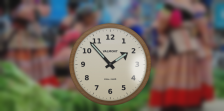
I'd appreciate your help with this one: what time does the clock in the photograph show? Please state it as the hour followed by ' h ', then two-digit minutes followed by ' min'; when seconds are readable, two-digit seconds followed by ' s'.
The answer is 1 h 53 min
